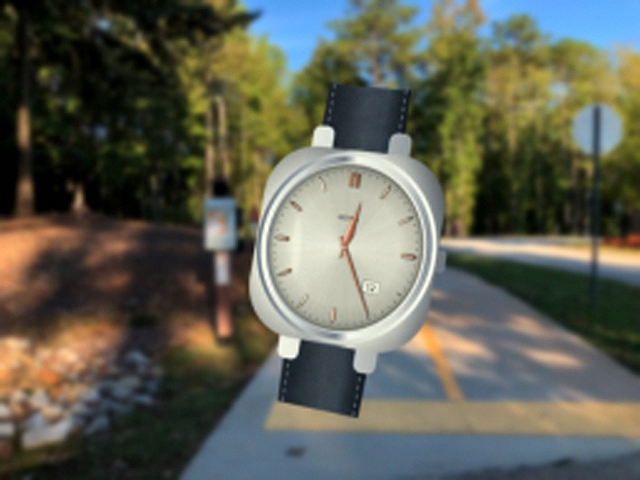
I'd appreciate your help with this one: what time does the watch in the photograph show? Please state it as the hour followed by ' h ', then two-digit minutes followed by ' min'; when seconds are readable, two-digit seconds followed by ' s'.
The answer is 12 h 25 min
